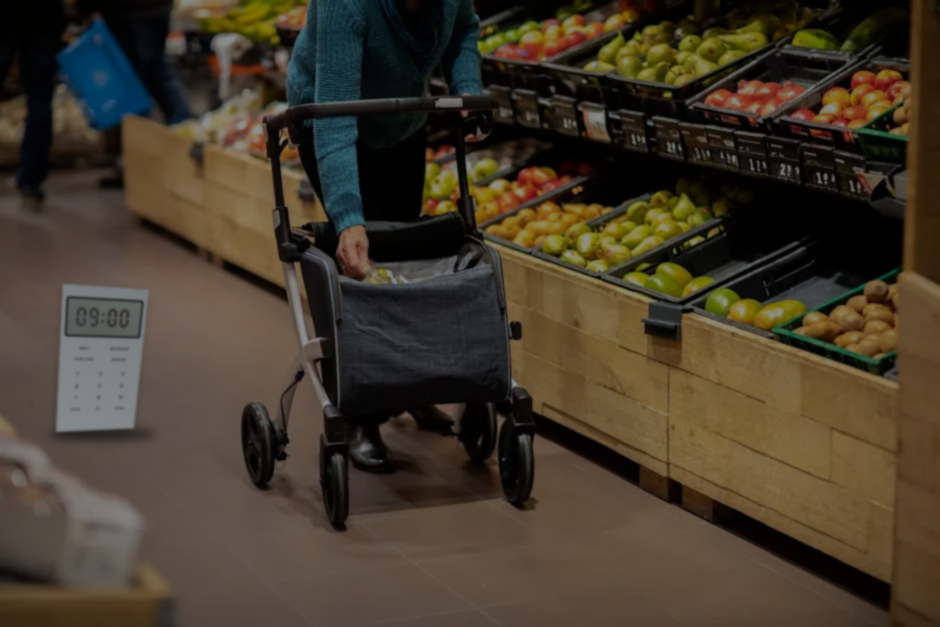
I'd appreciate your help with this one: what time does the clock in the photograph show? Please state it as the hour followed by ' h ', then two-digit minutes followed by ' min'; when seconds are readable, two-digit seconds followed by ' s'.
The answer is 9 h 00 min
